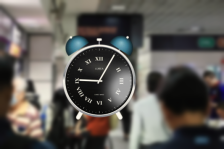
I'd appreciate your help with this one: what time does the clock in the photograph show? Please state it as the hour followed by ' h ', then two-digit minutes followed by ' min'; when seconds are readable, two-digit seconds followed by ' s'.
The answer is 9 h 05 min
